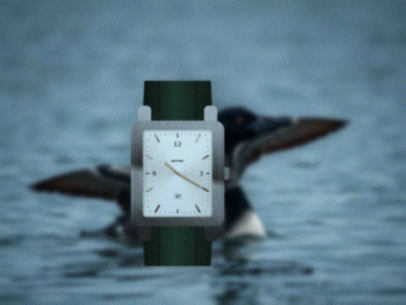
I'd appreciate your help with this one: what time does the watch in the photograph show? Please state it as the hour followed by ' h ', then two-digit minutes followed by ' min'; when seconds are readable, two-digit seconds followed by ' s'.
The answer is 10 h 20 min
